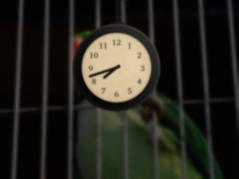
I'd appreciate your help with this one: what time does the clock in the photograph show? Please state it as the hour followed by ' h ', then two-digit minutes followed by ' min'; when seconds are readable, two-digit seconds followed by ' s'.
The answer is 7 h 42 min
